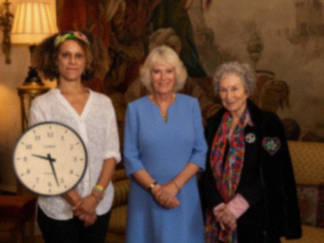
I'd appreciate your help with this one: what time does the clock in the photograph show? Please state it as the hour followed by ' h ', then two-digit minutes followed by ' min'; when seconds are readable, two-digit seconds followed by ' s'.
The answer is 9 h 27 min
